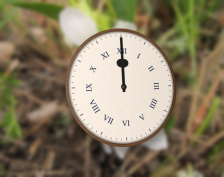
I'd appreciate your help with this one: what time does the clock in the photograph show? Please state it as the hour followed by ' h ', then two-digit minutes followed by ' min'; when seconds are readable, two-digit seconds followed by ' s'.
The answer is 12 h 00 min
